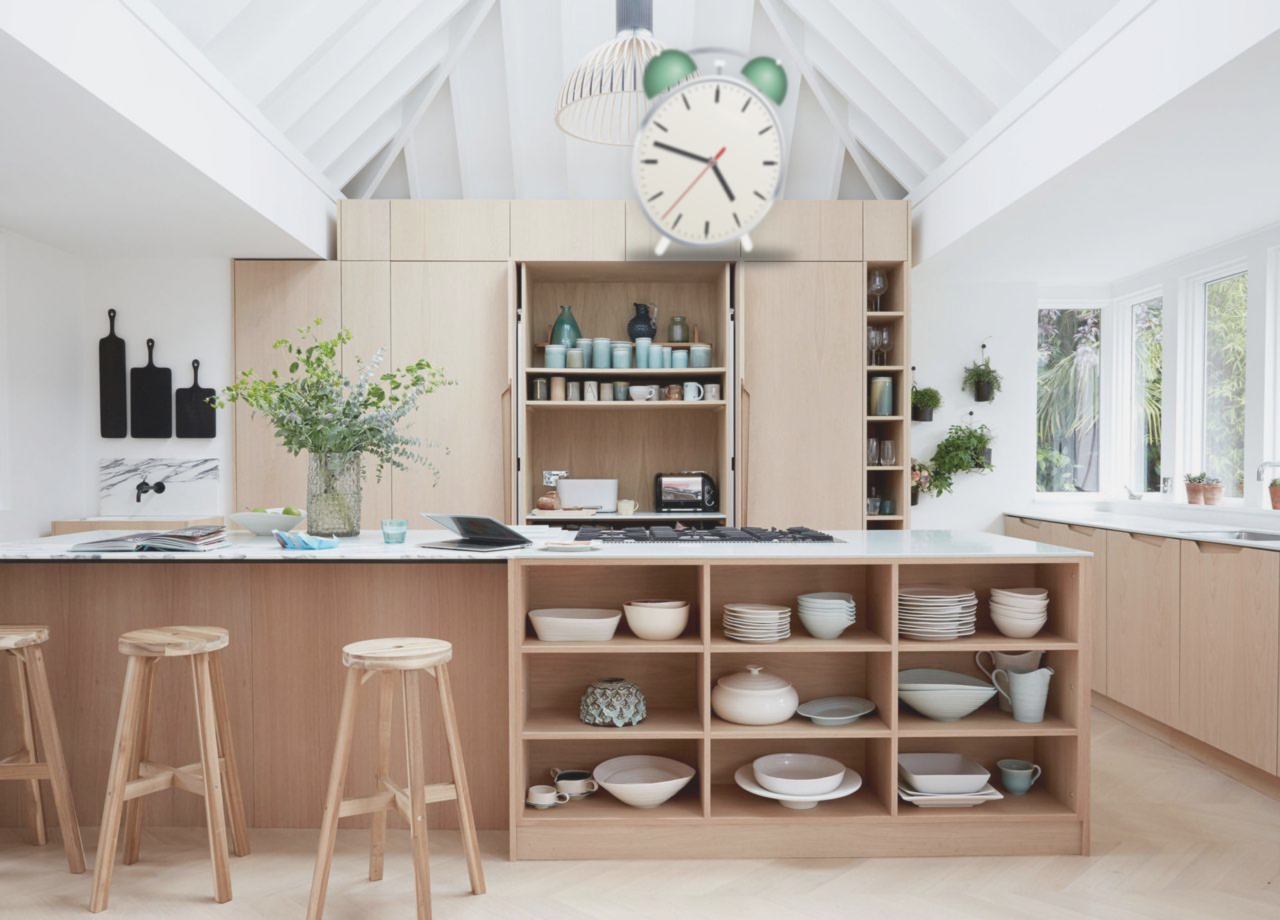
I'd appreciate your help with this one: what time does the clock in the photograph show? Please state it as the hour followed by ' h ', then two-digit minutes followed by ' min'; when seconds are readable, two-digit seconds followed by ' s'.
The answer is 4 h 47 min 37 s
